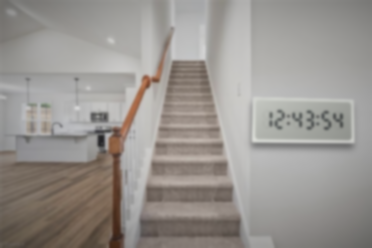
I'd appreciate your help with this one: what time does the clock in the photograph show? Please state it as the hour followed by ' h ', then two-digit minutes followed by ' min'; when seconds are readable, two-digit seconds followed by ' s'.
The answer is 12 h 43 min 54 s
